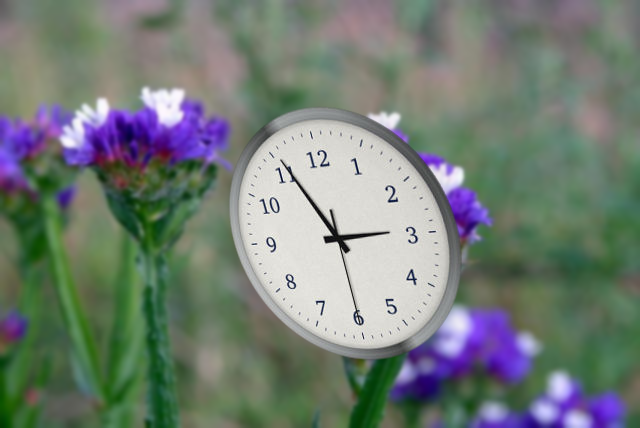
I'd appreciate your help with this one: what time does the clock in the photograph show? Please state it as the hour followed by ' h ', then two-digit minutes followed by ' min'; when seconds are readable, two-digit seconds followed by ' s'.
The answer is 2 h 55 min 30 s
